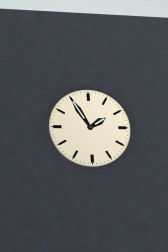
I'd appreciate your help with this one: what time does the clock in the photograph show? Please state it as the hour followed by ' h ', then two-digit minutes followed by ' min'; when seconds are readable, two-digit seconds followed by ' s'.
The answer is 1 h 55 min
